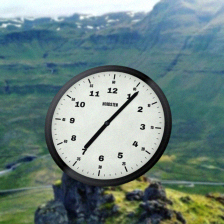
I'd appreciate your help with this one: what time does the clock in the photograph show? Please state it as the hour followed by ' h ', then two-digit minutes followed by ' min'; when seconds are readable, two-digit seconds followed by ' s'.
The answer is 7 h 06 min
